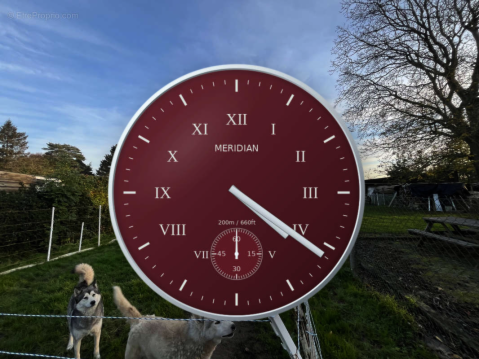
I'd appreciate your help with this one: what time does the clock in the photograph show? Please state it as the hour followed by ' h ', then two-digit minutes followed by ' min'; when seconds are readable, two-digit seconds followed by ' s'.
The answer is 4 h 21 min
